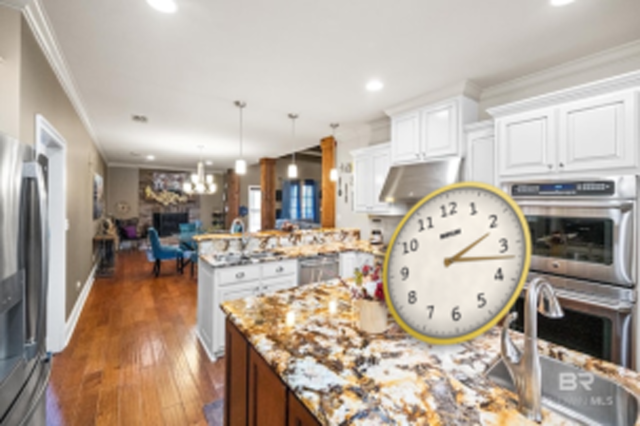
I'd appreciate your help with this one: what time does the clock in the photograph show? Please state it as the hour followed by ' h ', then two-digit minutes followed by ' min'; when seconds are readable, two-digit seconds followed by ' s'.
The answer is 2 h 17 min
